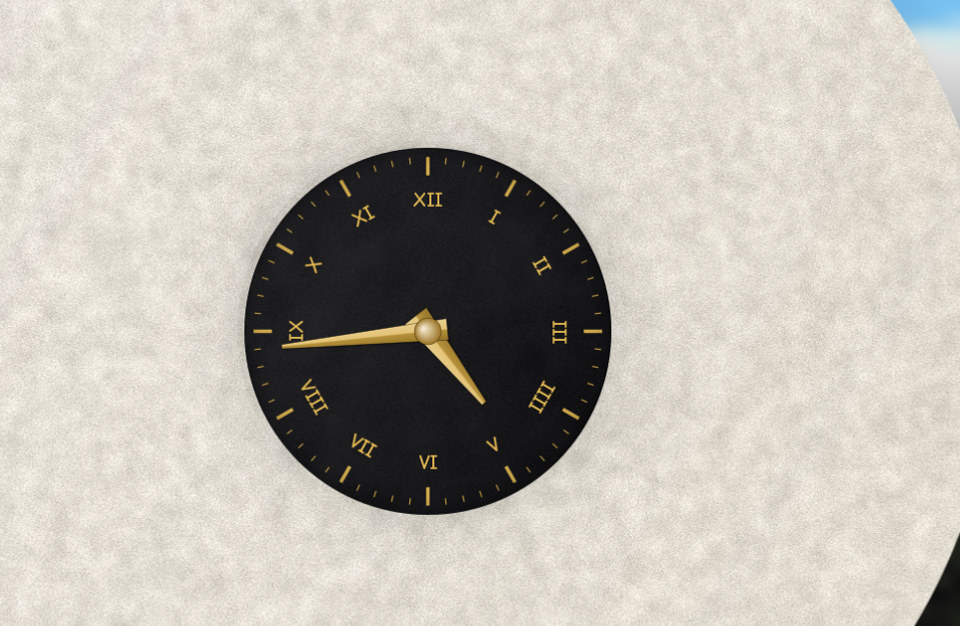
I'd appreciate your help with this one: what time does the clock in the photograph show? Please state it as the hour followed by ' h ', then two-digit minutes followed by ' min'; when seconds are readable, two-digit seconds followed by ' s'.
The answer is 4 h 44 min
